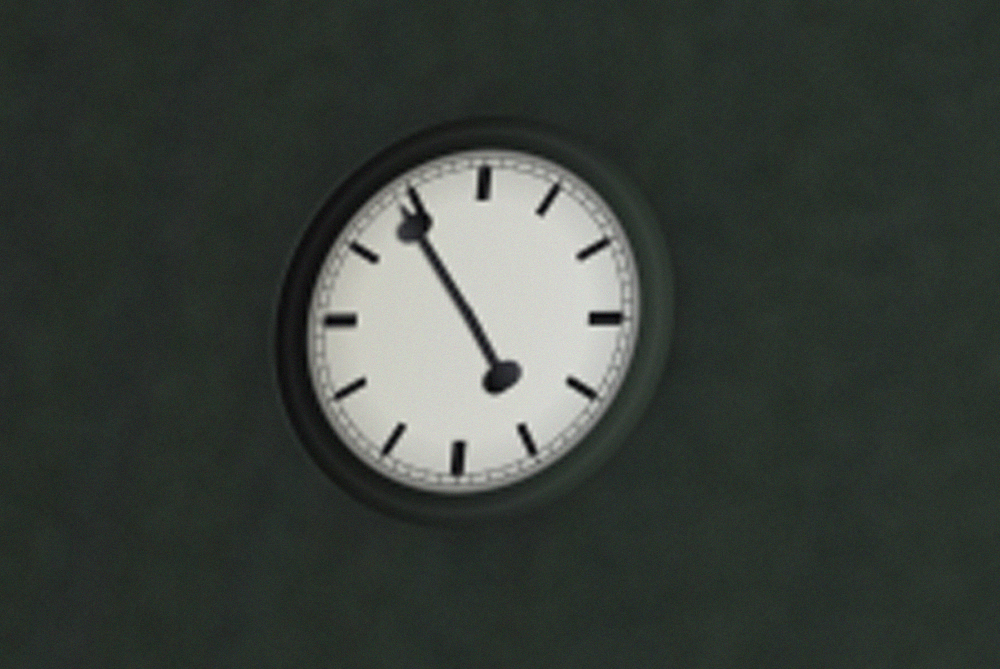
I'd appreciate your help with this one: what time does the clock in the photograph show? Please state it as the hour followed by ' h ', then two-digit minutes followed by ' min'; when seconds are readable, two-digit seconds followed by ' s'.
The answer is 4 h 54 min
